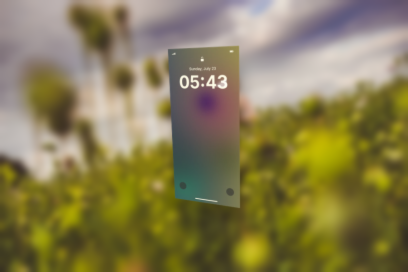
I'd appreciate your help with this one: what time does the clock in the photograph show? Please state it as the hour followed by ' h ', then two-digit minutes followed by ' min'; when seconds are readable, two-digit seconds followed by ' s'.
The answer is 5 h 43 min
